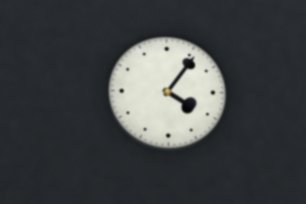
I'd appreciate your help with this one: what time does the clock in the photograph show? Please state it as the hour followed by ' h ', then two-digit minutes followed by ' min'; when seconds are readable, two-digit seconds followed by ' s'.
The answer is 4 h 06 min
